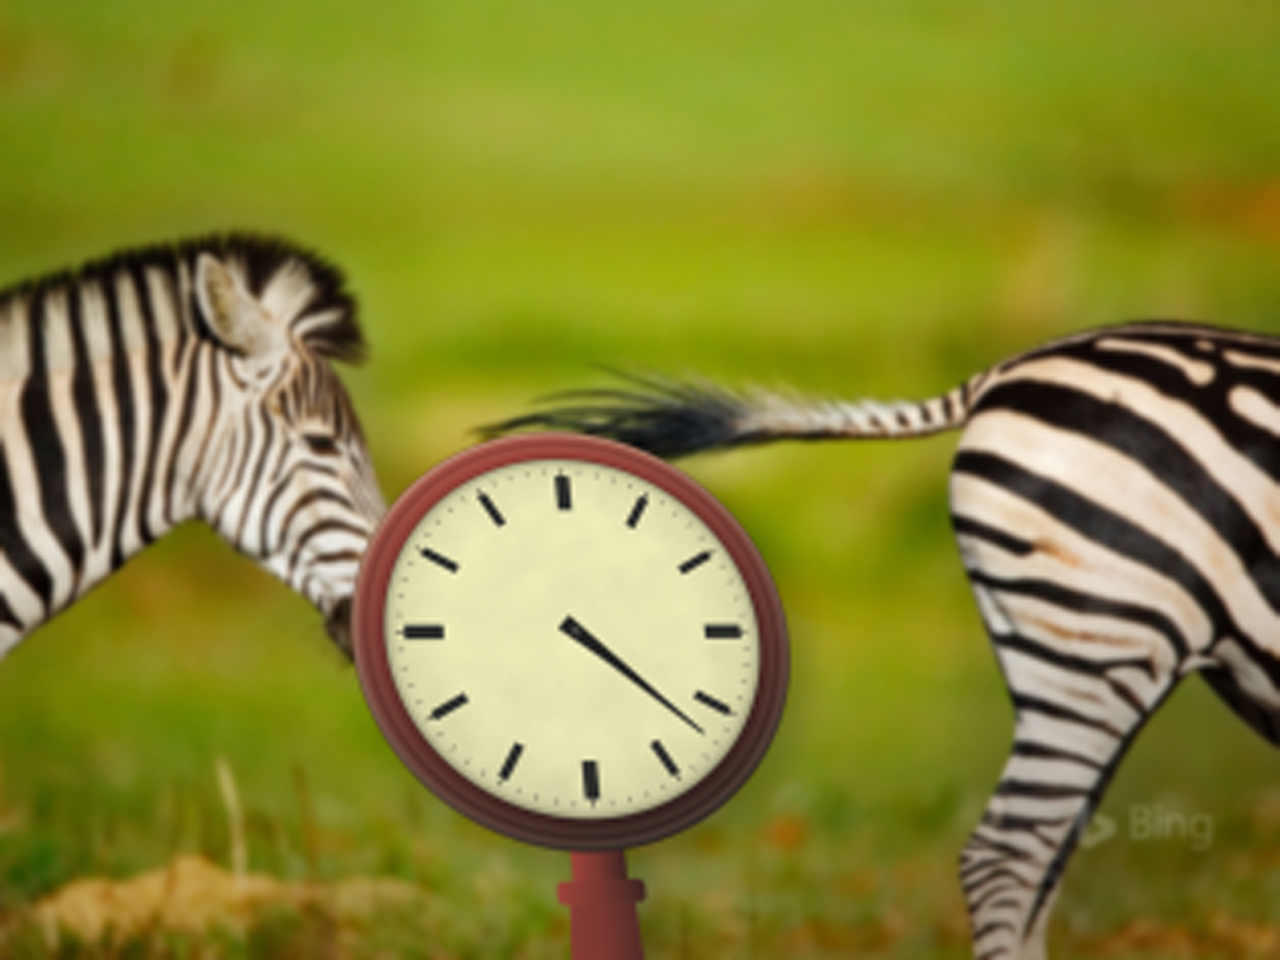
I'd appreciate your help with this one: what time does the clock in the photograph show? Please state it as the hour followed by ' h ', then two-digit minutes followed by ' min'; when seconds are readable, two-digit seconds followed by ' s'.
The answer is 4 h 22 min
